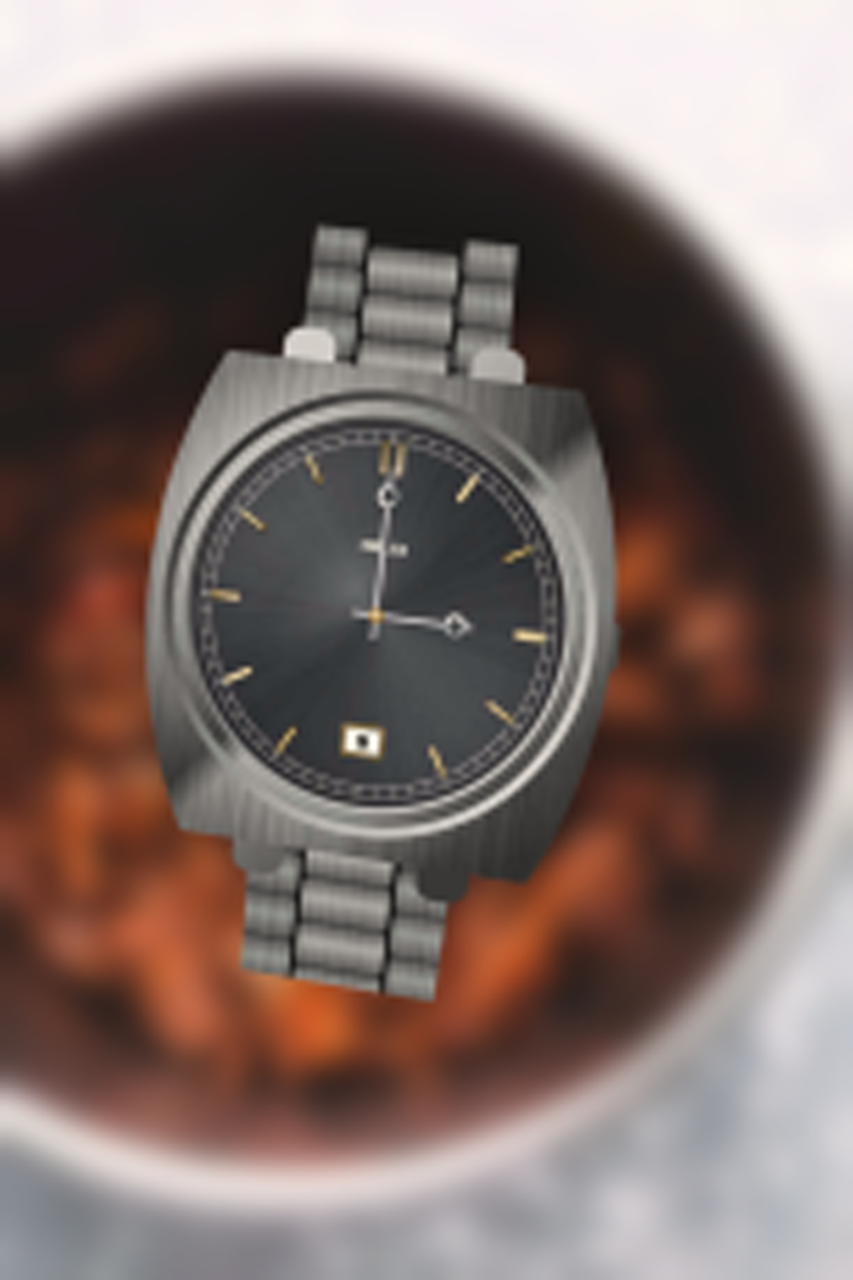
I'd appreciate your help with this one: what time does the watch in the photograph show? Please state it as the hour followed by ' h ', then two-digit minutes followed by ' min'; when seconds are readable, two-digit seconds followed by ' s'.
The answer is 3 h 00 min
